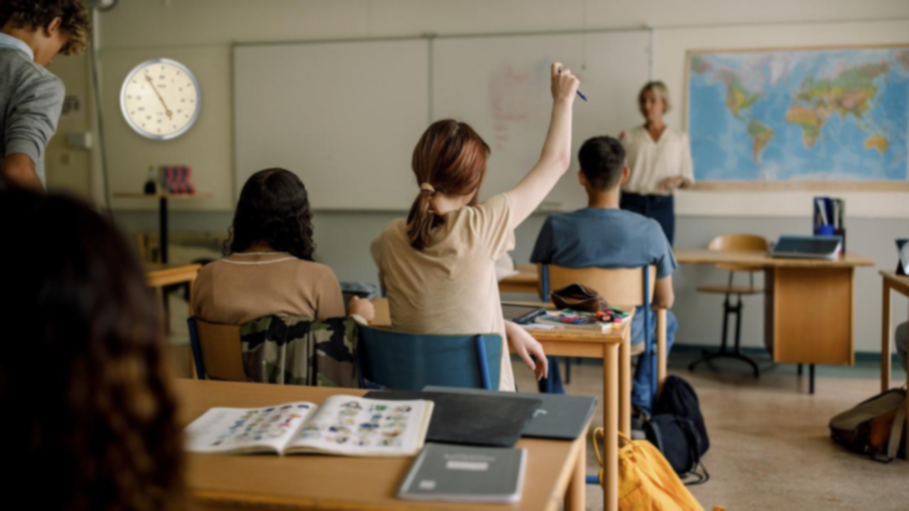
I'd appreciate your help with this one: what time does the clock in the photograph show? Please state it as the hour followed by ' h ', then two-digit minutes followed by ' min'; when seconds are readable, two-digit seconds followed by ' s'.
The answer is 4 h 54 min
